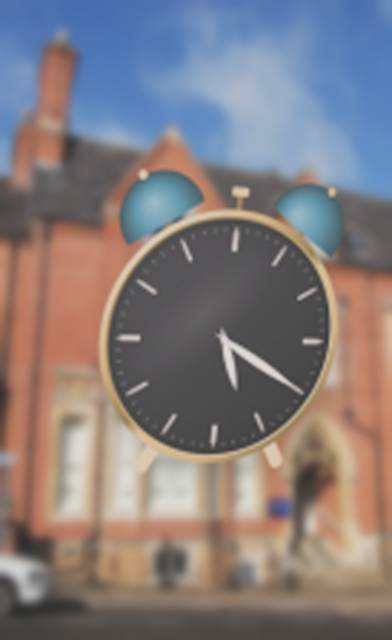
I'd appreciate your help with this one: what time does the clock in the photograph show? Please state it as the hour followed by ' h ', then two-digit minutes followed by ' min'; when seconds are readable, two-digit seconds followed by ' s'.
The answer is 5 h 20 min
